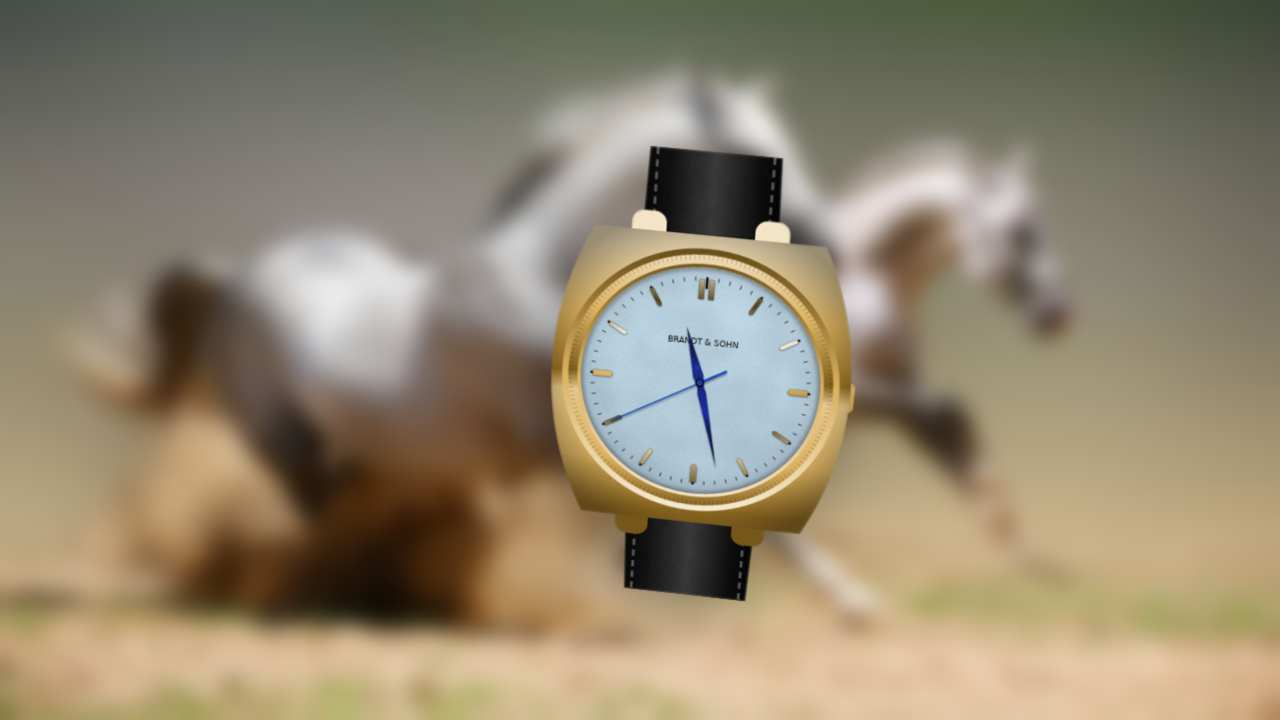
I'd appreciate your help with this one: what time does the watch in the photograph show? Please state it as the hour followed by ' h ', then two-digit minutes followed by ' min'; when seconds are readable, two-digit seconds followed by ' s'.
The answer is 11 h 27 min 40 s
